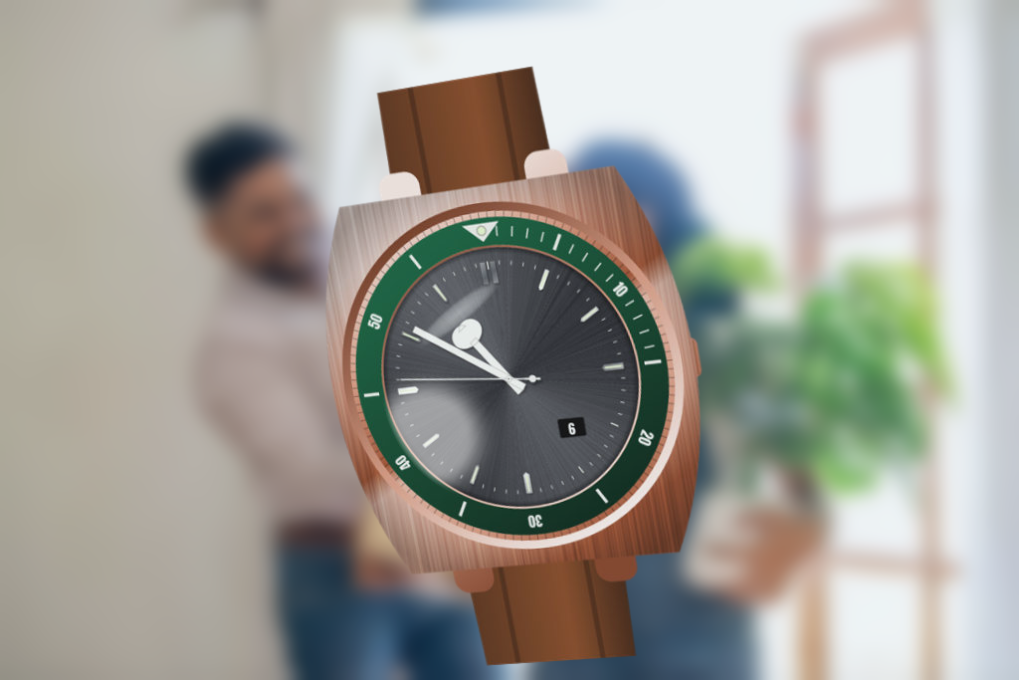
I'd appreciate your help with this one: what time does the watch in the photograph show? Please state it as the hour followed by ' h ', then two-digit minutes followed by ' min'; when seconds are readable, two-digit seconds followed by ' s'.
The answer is 10 h 50 min 46 s
